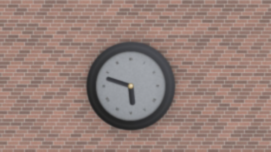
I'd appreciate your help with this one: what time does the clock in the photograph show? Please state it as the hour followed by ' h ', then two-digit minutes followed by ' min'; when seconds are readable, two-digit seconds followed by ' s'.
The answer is 5 h 48 min
